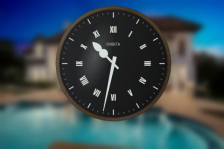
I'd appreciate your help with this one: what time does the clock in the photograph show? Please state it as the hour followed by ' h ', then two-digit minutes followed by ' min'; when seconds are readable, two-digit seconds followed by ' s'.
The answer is 10 h 32 min
